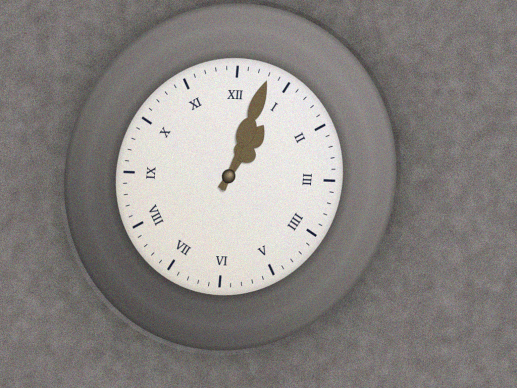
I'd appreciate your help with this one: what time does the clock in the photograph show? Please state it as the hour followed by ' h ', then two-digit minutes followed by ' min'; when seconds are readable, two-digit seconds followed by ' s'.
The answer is 1 h 03 min
